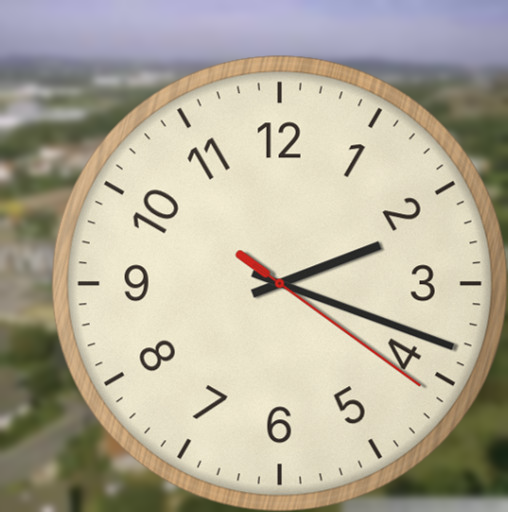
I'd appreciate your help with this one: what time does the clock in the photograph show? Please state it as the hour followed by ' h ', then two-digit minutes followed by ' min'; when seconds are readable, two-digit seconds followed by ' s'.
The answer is 2 h 18 min 21 s
